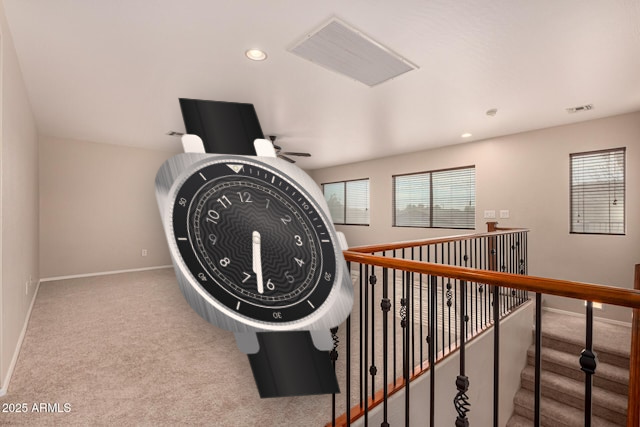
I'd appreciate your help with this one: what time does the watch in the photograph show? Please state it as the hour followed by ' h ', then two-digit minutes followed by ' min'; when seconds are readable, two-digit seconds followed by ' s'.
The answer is 6 h 32 min
